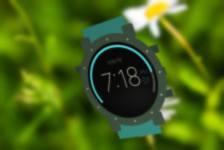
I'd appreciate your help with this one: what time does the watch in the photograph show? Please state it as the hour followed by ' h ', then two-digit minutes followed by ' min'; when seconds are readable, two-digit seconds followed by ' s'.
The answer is 7 h 18 min
